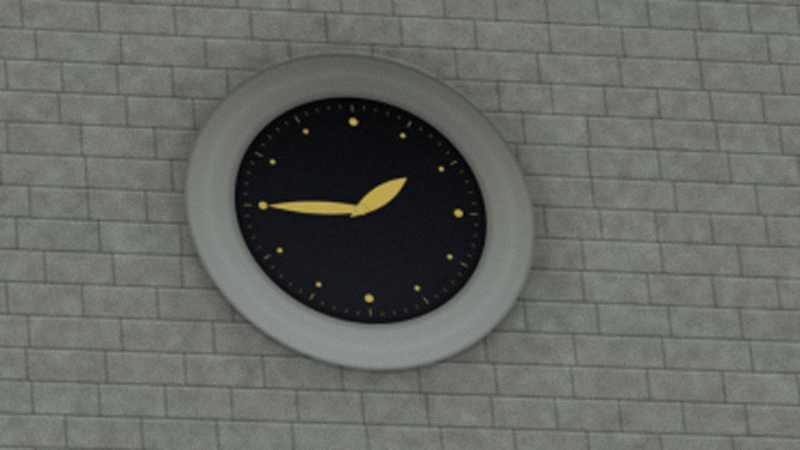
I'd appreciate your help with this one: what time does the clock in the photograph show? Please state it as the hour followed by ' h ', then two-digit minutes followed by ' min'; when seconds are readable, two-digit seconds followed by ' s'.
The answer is 1 h 45 min
